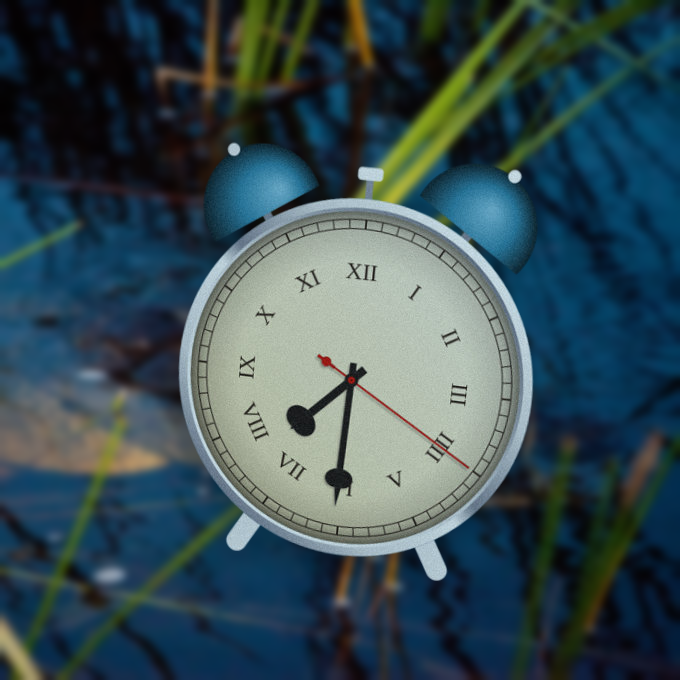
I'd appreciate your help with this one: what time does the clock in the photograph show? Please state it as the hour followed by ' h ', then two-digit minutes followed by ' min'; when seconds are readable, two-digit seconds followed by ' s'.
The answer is 7 h 30 min 20 s
